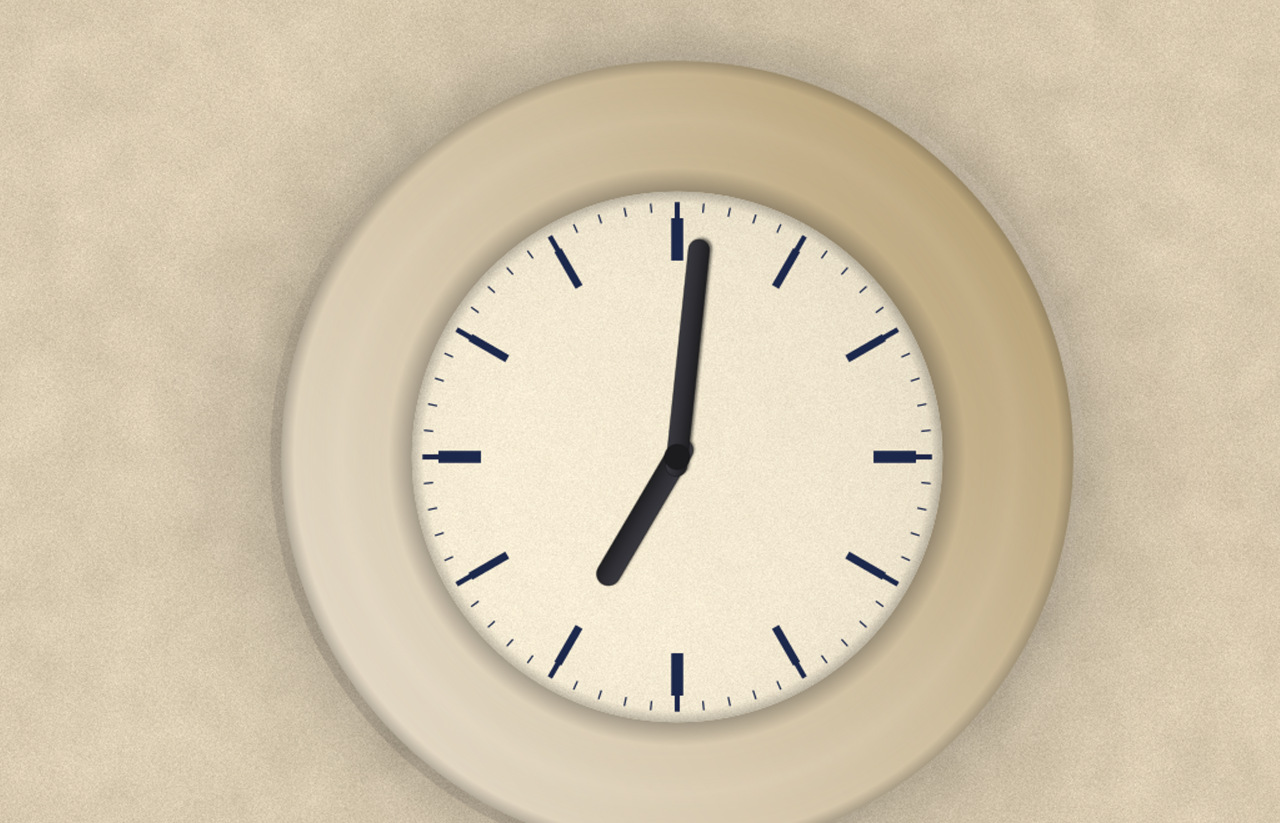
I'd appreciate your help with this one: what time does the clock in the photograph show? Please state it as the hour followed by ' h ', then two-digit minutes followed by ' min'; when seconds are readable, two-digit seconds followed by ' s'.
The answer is 7 h 01 min
